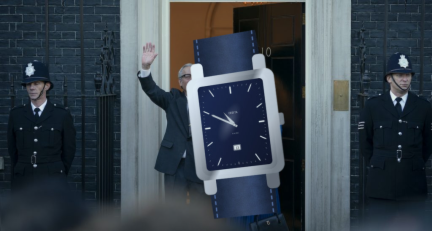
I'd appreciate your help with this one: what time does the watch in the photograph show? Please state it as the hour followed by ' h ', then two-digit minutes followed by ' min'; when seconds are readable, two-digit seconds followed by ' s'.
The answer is 10 h 50 min
